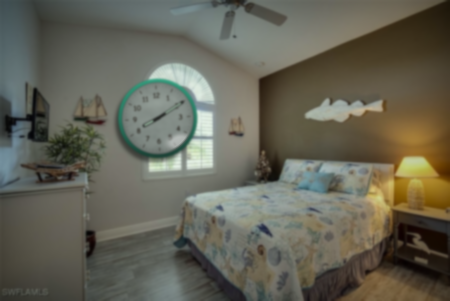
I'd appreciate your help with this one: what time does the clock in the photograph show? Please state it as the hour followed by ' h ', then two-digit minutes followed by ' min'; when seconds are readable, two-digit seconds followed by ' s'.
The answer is 8 h 10 min
